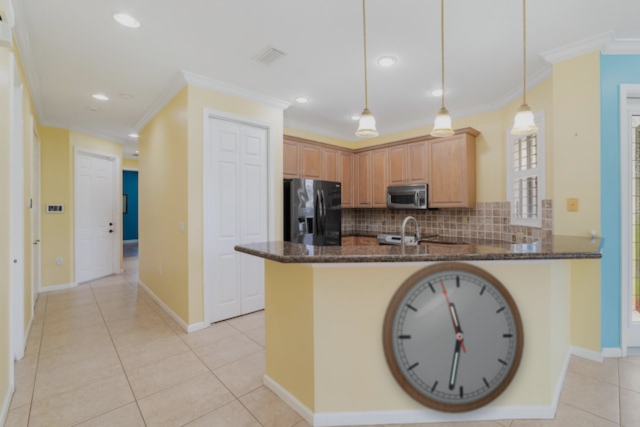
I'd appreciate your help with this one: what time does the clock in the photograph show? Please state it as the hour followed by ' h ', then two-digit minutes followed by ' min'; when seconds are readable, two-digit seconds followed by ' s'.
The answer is 11 h 31 min 57 s
